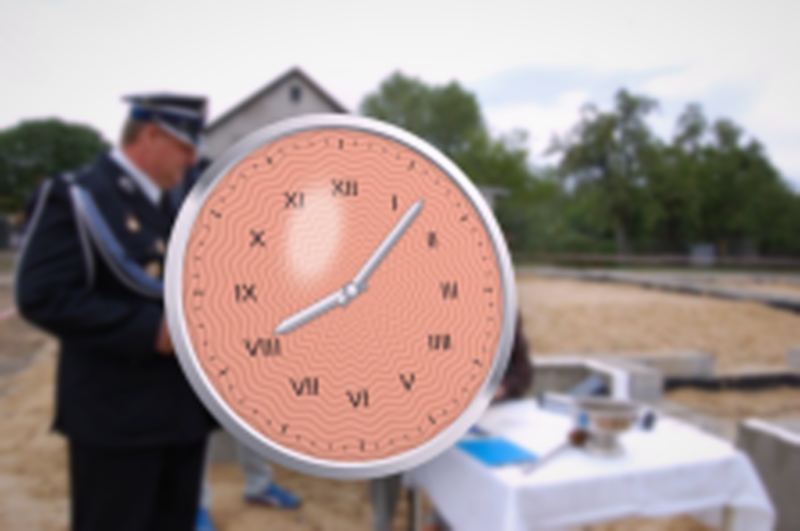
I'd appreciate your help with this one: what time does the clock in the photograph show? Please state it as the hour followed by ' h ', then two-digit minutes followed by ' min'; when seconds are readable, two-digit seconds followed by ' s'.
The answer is 8 h 07 min
